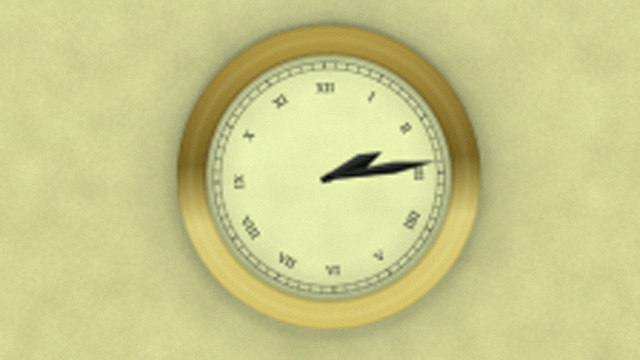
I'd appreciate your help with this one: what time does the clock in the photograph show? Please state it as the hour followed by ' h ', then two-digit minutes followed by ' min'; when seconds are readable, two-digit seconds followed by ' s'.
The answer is 2 h 14 min
